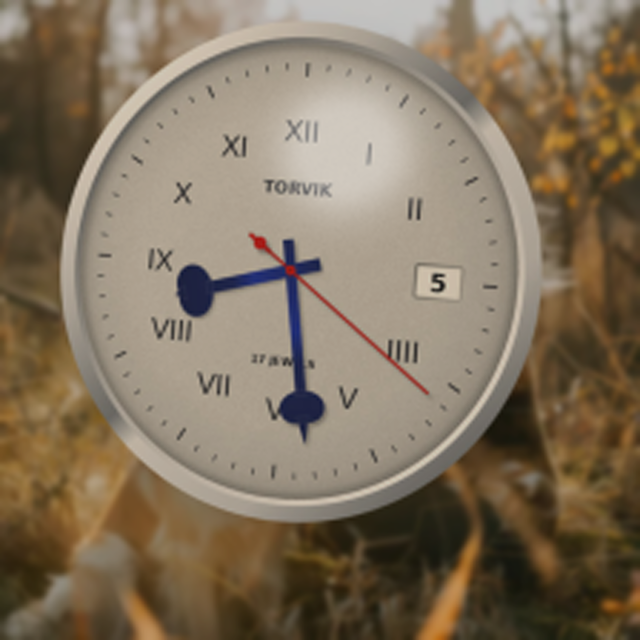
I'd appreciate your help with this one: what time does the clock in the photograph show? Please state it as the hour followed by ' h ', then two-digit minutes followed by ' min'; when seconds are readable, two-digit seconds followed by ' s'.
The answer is 8 h 28 min 21 s
